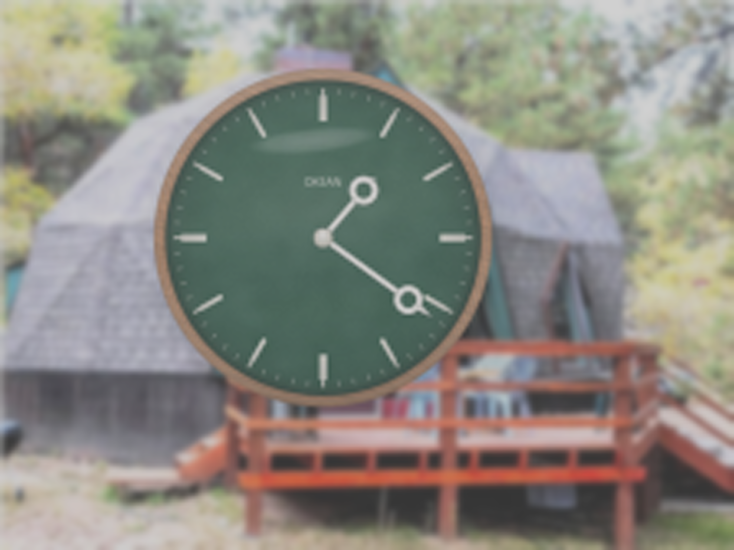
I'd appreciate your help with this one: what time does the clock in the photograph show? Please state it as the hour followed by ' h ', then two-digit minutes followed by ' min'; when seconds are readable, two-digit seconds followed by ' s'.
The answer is 1 h 21 min
